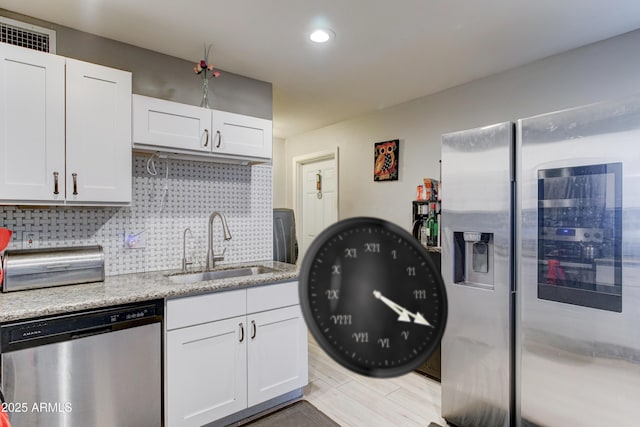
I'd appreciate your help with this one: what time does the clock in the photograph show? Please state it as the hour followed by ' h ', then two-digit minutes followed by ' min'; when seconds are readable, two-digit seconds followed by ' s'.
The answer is 4 h 20 min
